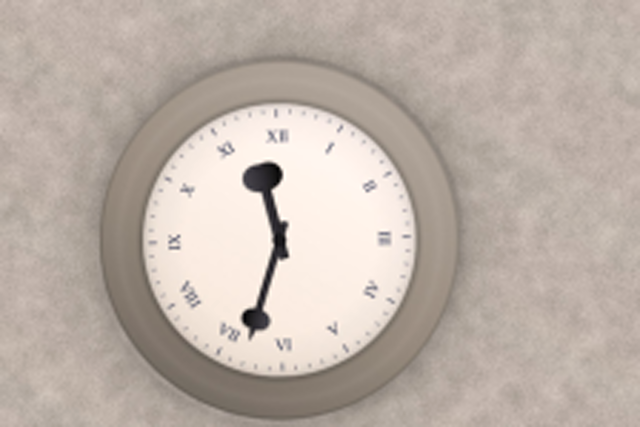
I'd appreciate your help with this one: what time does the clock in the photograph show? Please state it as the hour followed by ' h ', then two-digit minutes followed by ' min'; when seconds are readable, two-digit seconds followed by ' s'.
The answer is 11 h 33 min
